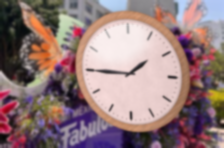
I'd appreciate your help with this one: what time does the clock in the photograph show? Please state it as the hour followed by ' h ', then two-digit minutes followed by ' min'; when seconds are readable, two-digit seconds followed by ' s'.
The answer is 1 h 45 min
